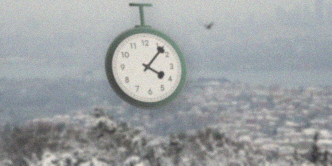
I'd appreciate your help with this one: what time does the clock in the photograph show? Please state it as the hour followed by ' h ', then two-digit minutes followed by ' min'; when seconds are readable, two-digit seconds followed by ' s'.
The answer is 4 h 07 min
